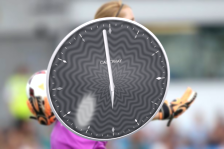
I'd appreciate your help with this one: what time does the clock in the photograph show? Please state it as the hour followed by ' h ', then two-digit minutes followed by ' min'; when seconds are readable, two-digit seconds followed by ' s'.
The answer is 5 h 59 min
